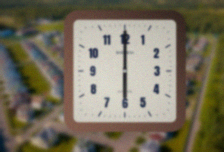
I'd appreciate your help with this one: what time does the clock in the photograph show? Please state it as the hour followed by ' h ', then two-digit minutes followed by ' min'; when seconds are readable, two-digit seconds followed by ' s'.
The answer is 6 h 00 min
